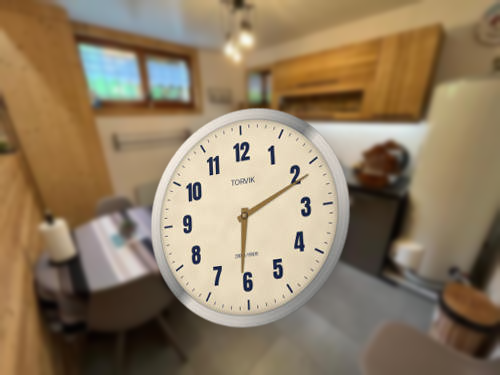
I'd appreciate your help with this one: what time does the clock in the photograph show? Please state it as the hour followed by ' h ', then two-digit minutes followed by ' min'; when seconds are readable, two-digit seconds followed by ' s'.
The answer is 6 h 11 min
